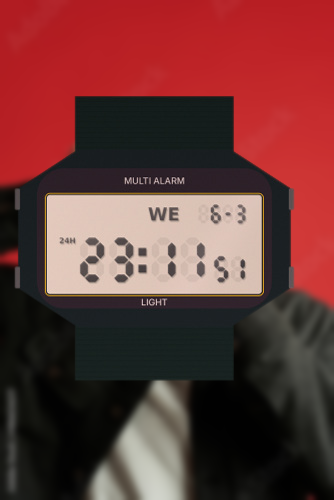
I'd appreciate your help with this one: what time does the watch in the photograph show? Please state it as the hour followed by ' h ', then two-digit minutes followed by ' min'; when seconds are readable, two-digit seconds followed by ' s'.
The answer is 23 h 11 min 51 s
